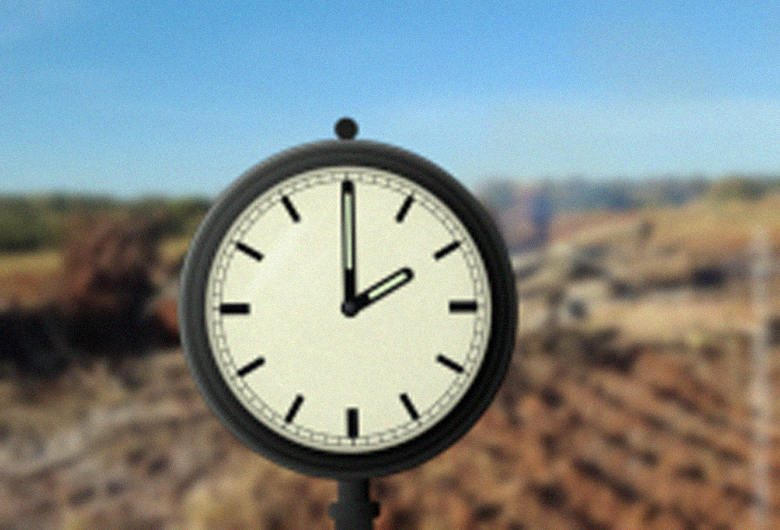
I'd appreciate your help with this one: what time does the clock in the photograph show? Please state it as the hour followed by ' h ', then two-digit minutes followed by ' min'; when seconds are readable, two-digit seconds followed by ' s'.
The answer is 2 h 00 min
